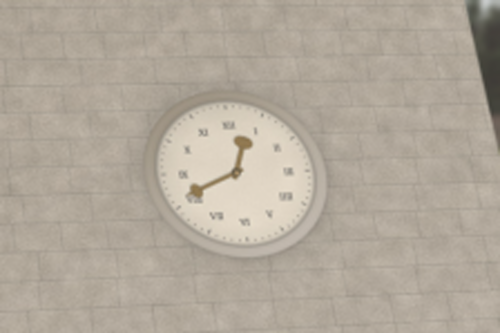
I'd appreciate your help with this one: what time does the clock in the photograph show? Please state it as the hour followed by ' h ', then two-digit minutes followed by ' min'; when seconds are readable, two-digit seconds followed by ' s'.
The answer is 12 h 41 min
